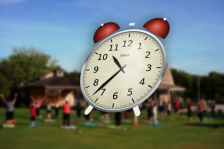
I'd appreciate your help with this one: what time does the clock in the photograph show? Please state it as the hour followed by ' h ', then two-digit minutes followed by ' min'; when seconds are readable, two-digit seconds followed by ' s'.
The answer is 10 h 37 min
